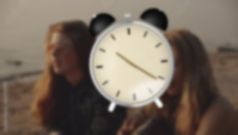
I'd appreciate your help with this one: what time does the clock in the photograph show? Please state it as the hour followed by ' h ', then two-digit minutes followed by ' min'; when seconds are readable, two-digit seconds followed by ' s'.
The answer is 10 h 21 min
